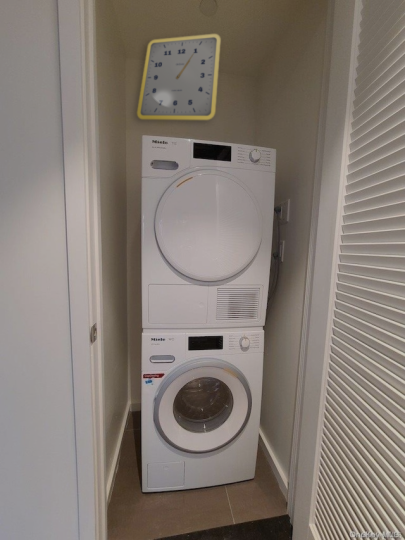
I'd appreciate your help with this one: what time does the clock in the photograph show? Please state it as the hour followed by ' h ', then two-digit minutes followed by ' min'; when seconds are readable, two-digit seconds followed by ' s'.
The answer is 1 h 05 min
